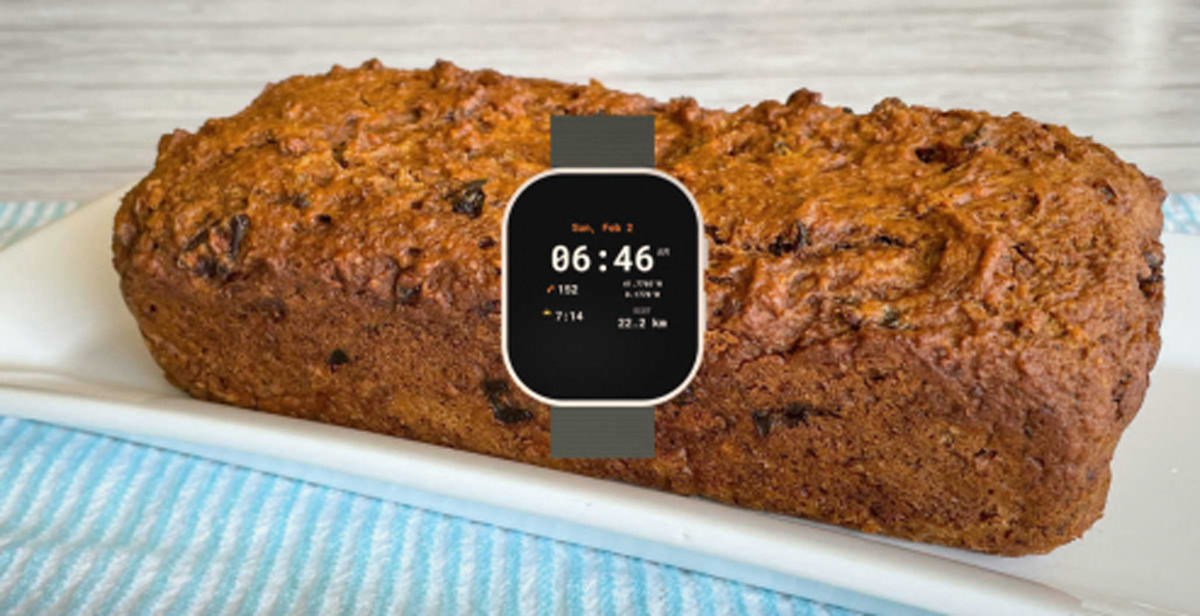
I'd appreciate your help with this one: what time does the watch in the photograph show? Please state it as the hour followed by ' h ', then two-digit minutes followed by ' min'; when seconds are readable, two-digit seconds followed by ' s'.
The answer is 6 h 46 min
